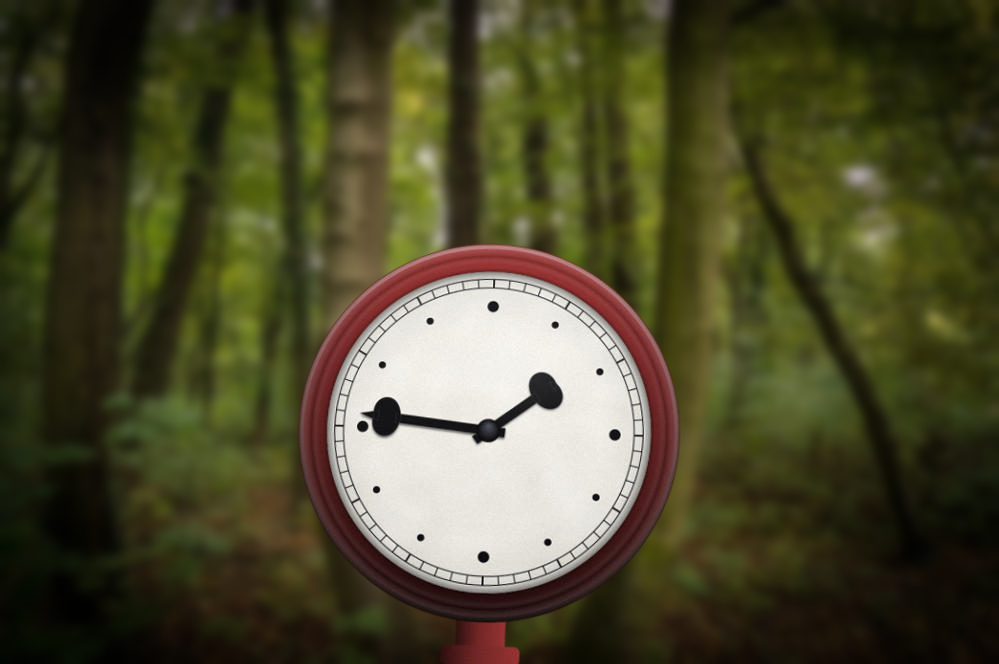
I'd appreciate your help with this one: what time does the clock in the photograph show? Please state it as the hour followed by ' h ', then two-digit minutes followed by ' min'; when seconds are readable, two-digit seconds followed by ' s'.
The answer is 1 h 46 min
